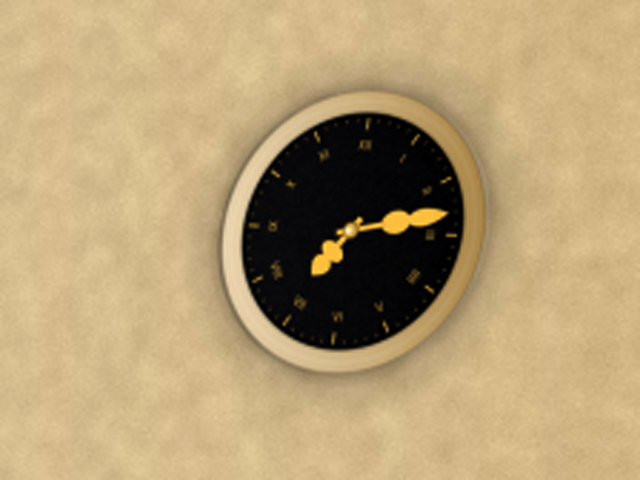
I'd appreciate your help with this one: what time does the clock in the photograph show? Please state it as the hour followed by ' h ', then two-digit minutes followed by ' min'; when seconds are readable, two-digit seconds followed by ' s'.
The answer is 7 h 13 min
